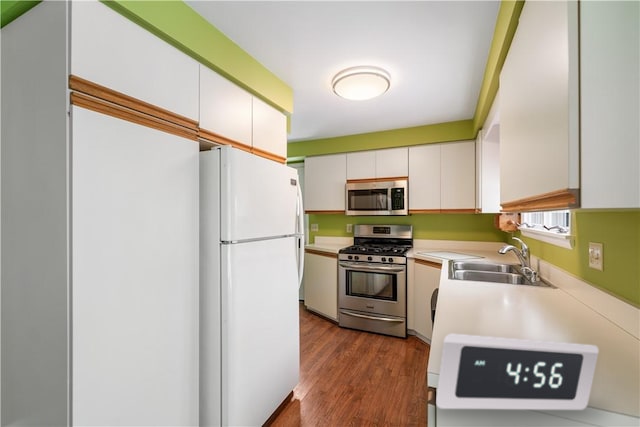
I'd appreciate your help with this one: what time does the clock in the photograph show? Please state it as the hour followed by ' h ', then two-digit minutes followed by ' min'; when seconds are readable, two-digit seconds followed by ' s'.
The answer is 4 h 56 min
